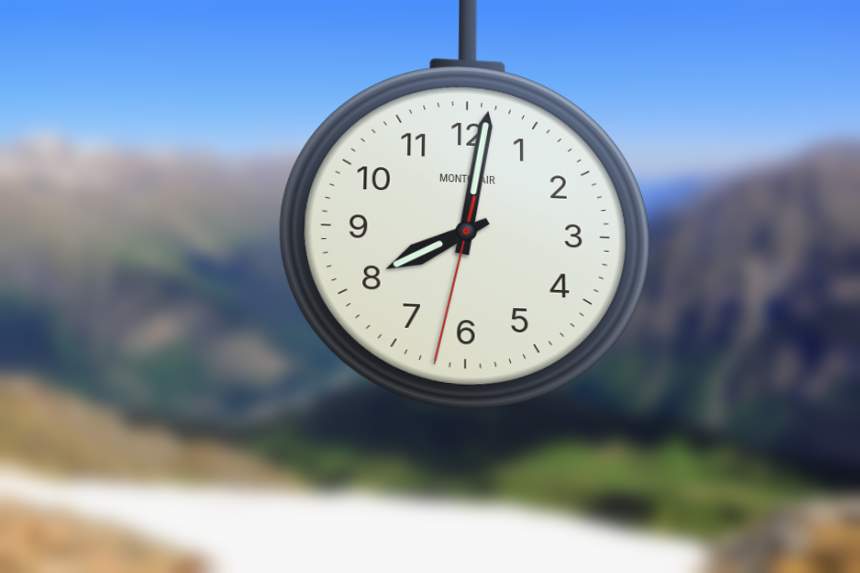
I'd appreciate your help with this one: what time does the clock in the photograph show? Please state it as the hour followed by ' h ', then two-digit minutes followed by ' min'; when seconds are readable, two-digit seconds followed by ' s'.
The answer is 8 h 01 min 32 s
